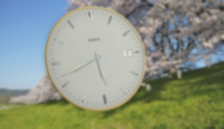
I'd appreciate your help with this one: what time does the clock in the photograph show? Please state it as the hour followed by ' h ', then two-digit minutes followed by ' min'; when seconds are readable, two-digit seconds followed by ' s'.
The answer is 5 h 42 min
